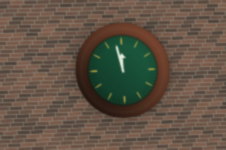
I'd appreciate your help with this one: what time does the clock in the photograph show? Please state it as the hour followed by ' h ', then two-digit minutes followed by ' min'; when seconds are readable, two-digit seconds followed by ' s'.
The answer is 11 h 58 min
